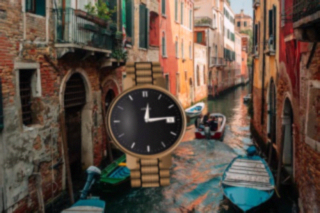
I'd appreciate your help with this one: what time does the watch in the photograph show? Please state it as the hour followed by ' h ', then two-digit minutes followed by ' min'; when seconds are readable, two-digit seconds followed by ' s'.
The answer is 12 h 14 min
